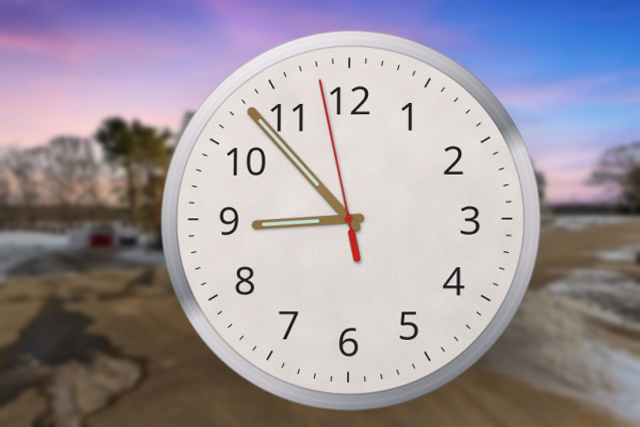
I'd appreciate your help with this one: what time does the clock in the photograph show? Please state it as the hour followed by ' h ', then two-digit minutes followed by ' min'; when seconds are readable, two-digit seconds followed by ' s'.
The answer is 8 h 52 min 58 s
